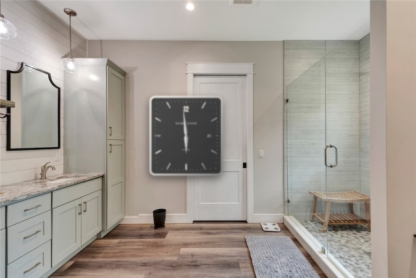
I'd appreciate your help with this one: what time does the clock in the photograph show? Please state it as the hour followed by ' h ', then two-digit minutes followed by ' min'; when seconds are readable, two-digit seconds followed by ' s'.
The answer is 5 h 59 min
